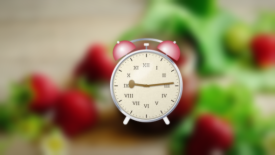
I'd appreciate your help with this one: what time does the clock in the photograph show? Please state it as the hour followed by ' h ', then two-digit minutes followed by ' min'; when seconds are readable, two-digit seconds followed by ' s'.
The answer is 9 h 14 min
